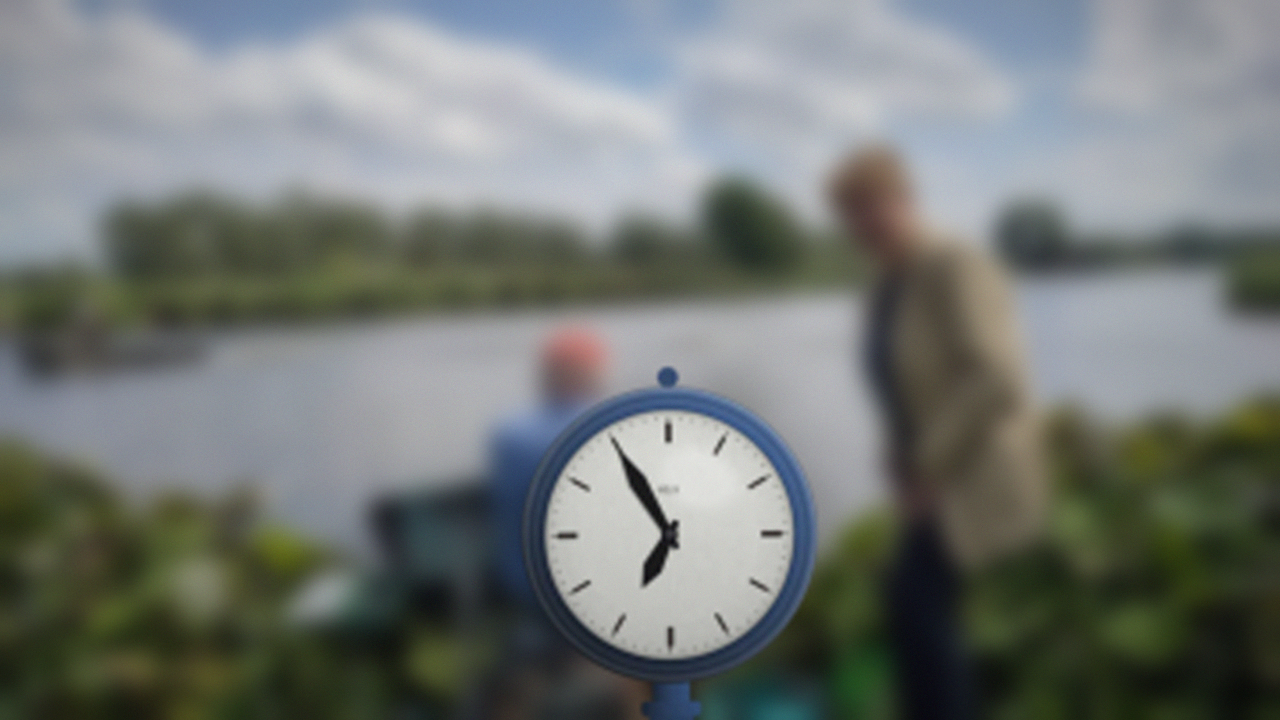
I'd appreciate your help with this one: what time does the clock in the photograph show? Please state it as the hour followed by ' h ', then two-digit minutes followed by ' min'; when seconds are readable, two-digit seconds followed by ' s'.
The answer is 6 h 55 min
